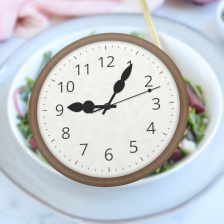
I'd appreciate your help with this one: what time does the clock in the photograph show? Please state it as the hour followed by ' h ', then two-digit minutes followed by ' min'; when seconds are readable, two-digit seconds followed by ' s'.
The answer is 9 h 05 min 12 s
